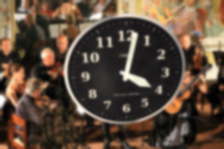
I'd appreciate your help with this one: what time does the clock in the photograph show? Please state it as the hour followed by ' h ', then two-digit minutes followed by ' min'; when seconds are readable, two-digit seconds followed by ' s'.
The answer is 4 h 02 min
